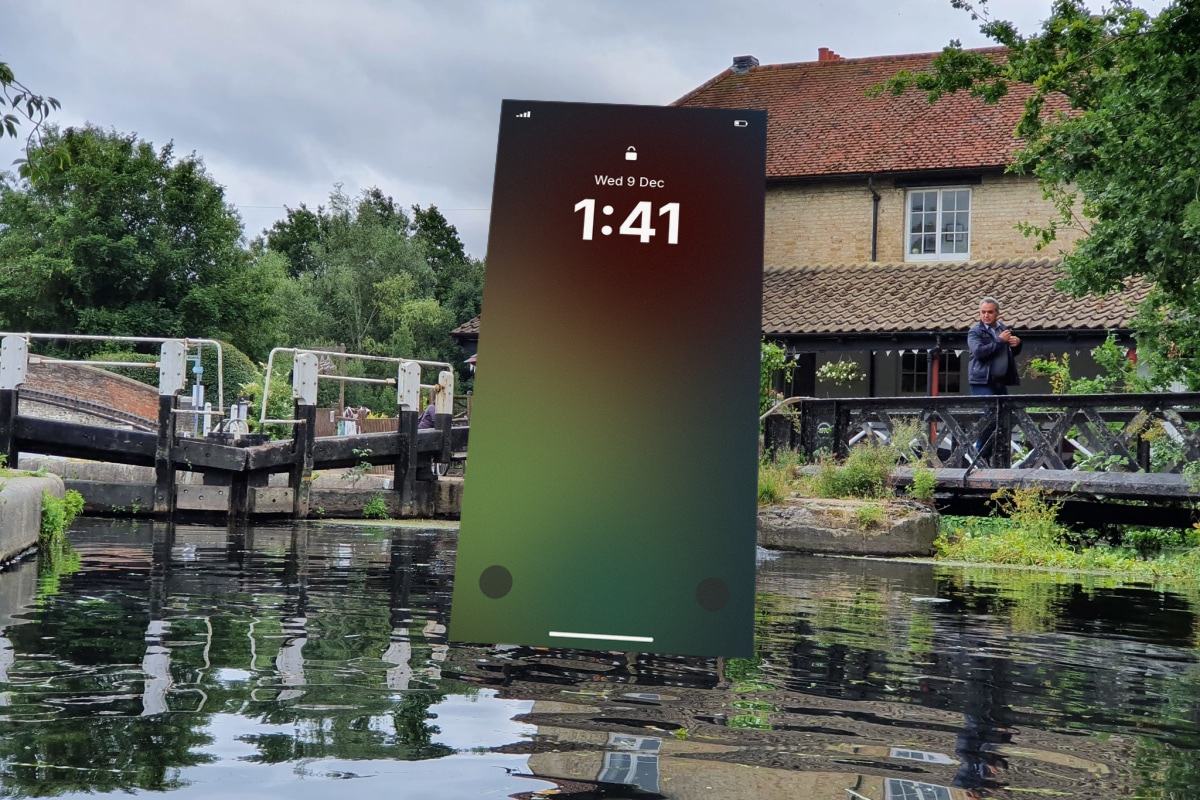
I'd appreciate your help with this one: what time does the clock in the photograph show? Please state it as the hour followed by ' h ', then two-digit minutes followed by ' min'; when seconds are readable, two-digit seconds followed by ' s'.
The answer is 1 h 41 min
